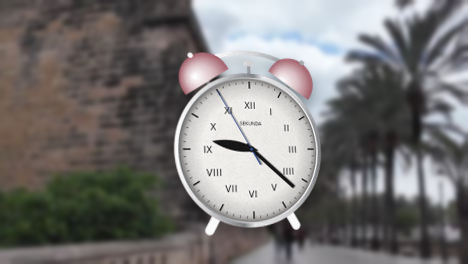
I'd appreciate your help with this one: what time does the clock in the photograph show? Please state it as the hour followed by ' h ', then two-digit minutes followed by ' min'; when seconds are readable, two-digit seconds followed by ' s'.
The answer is 9 h 21 min 55 s
